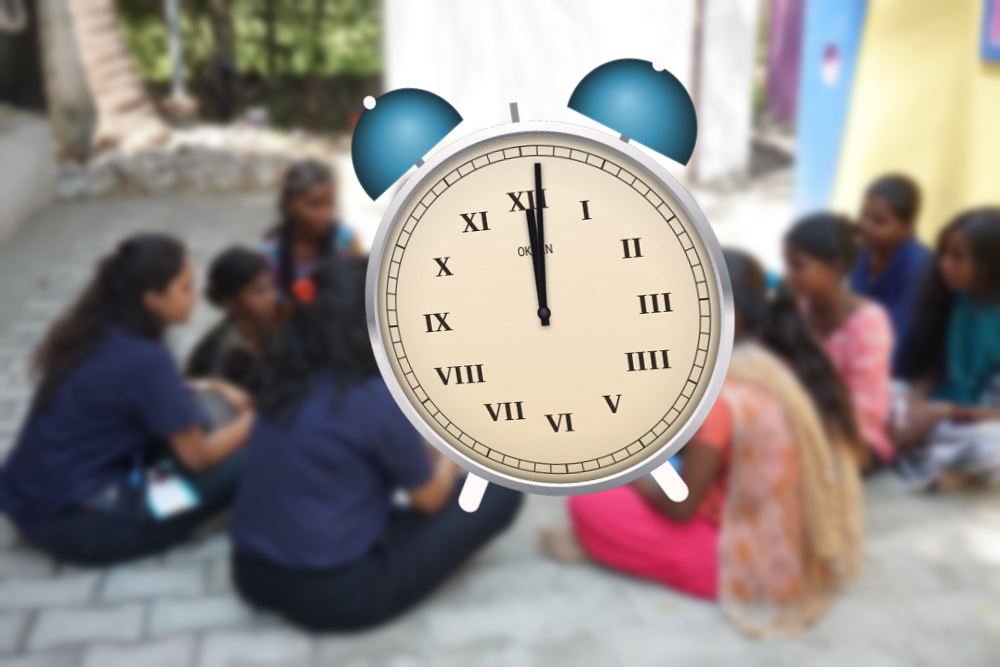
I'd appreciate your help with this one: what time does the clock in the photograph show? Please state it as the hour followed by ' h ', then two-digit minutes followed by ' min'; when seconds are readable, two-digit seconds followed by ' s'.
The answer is 12 h 01 min
